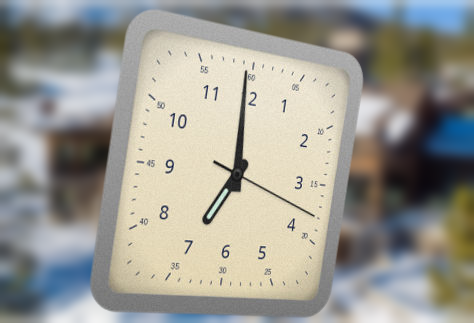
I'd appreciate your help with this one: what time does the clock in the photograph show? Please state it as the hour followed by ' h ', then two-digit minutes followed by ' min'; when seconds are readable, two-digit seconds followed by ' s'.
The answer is 6 h 59 min 18 s
